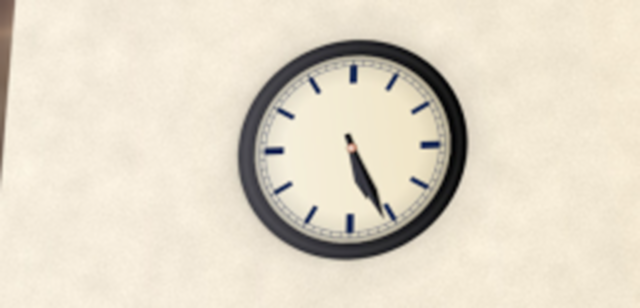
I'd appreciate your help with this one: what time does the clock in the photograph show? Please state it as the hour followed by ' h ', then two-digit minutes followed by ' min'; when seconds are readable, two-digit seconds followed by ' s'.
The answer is 5 h 26 min
